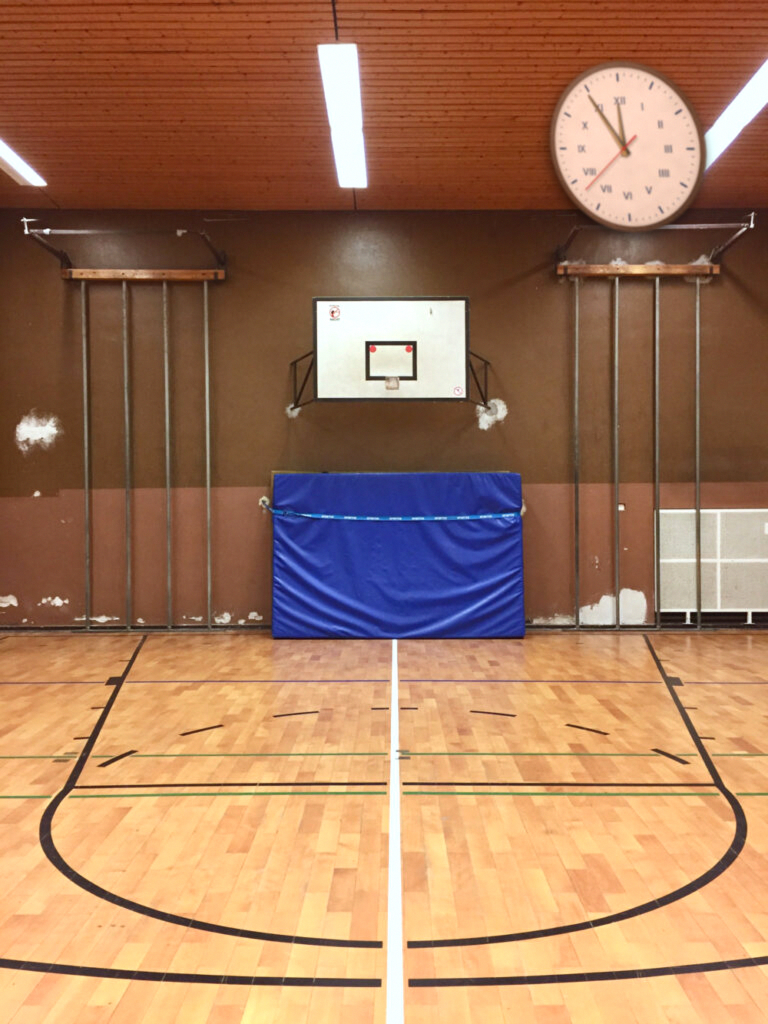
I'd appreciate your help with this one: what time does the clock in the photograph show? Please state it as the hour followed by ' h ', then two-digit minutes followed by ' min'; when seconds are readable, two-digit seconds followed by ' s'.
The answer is 11 h 54 min 38 s
